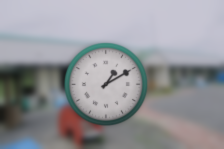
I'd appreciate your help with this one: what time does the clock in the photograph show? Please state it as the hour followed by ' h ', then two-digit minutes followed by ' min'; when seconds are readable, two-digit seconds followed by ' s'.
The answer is 1 h 10 min
